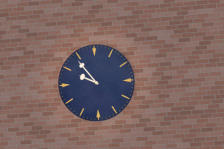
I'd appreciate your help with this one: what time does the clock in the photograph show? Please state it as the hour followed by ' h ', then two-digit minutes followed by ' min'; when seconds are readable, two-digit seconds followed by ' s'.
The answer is 9 h 54 min
